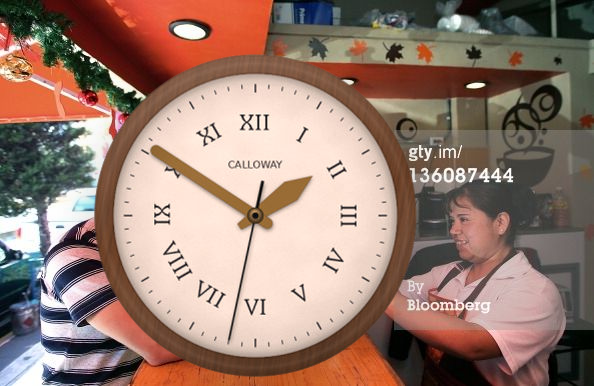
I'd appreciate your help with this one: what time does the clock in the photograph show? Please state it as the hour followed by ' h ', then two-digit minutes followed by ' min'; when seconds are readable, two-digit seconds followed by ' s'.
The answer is 1 h 50 min 32 s
